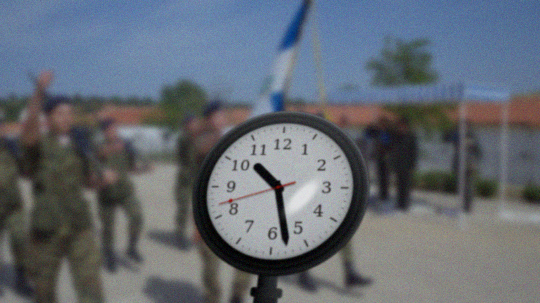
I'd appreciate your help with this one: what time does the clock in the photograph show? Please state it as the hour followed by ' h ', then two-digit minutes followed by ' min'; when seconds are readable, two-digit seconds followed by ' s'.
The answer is 10 h 27 min 42 s
